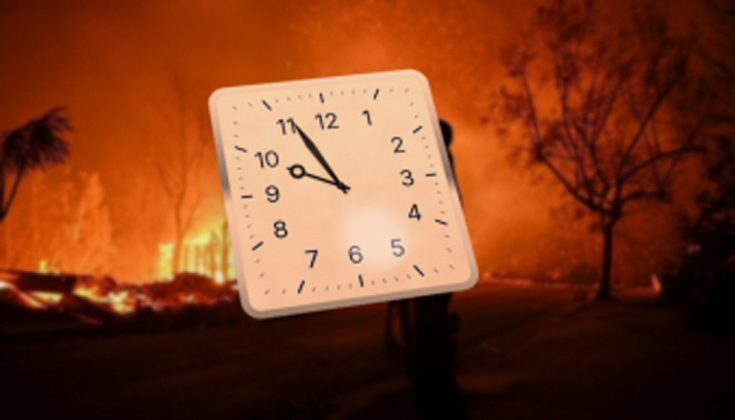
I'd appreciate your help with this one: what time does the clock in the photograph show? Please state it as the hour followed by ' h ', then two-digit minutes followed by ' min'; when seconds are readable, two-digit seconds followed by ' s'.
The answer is 9 h 56 min
